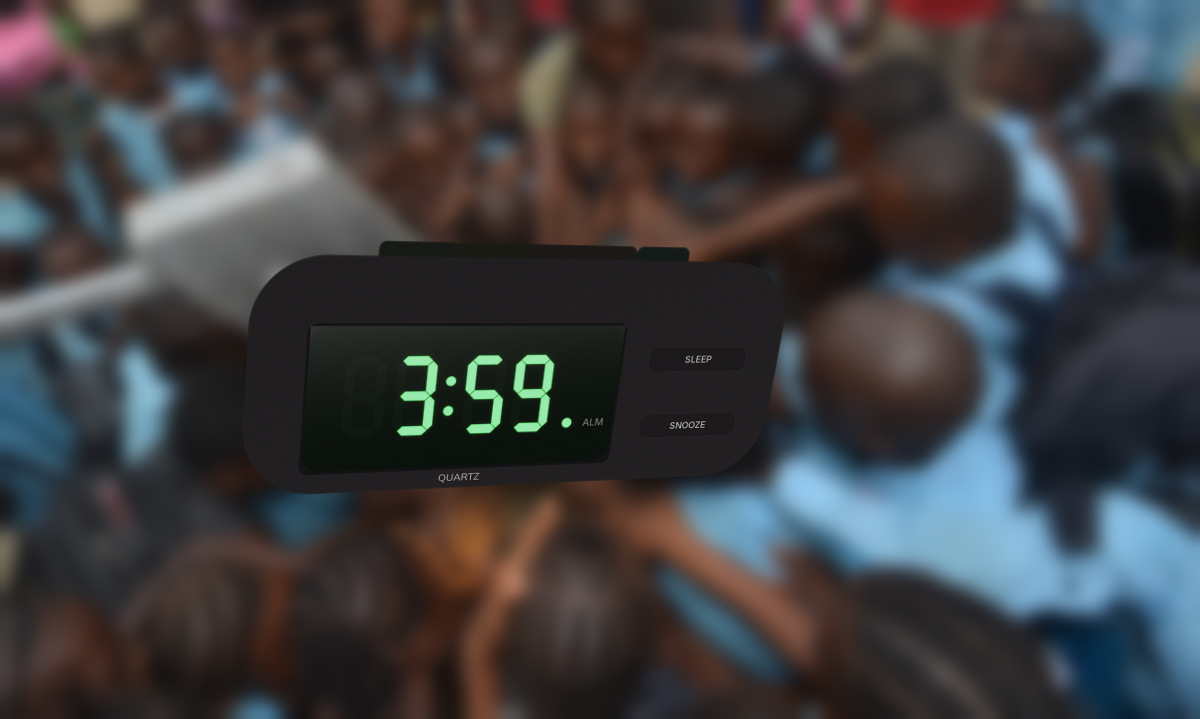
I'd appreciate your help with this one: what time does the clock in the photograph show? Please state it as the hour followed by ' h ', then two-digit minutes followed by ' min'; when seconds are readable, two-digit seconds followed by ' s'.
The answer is 3 h 59 min
